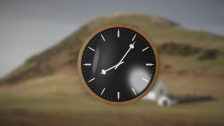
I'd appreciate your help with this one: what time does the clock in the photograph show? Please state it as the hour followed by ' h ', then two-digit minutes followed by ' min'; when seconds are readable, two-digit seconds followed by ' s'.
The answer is 8 h 06 min
